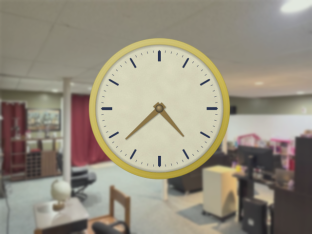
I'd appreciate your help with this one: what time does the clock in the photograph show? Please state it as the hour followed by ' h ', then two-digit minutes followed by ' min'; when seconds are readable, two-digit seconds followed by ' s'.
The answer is 4 h 38 min
